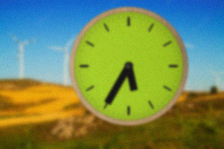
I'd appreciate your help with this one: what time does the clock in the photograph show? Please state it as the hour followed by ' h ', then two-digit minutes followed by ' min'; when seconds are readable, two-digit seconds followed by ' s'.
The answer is 5 h 35 min
